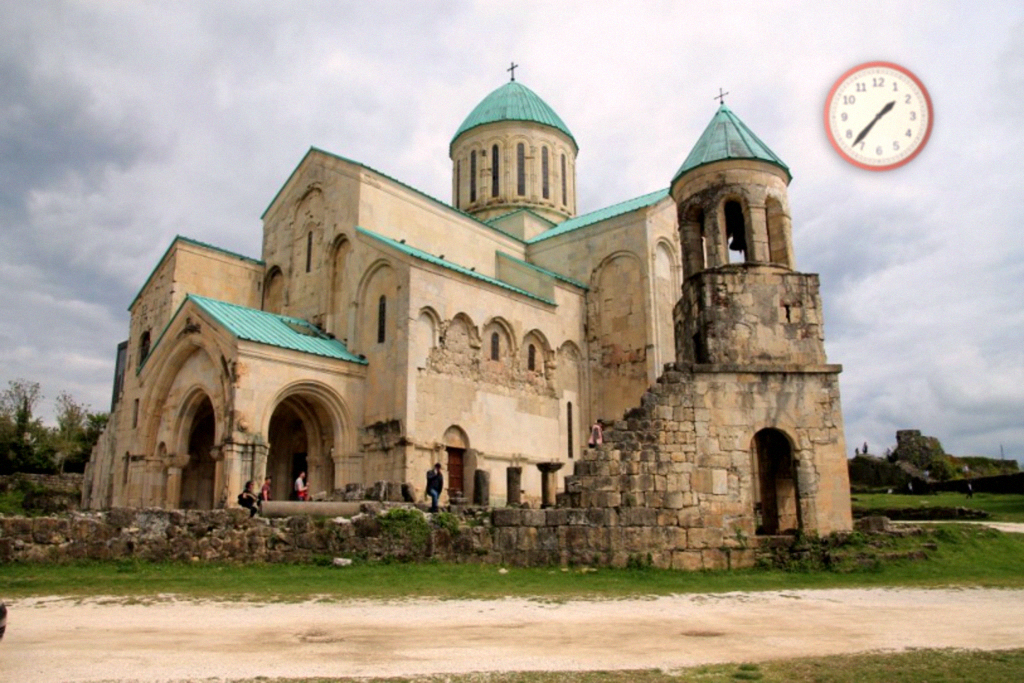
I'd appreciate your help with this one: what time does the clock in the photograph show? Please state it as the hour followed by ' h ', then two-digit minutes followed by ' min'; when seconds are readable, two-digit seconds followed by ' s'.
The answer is 1 h 37 min
